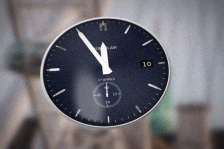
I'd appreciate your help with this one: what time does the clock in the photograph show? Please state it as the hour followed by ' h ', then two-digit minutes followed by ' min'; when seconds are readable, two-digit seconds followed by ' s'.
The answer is 11 h 55 min
